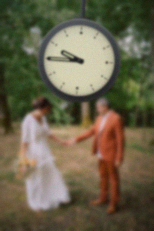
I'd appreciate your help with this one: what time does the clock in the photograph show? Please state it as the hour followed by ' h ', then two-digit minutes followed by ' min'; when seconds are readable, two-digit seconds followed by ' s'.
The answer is 9 h 45 min
